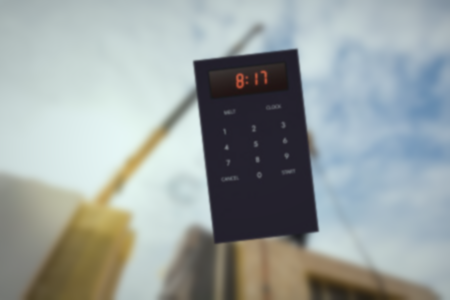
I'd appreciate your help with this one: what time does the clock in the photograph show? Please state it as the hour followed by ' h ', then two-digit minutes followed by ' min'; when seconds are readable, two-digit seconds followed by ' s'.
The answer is 8 h 17 min
